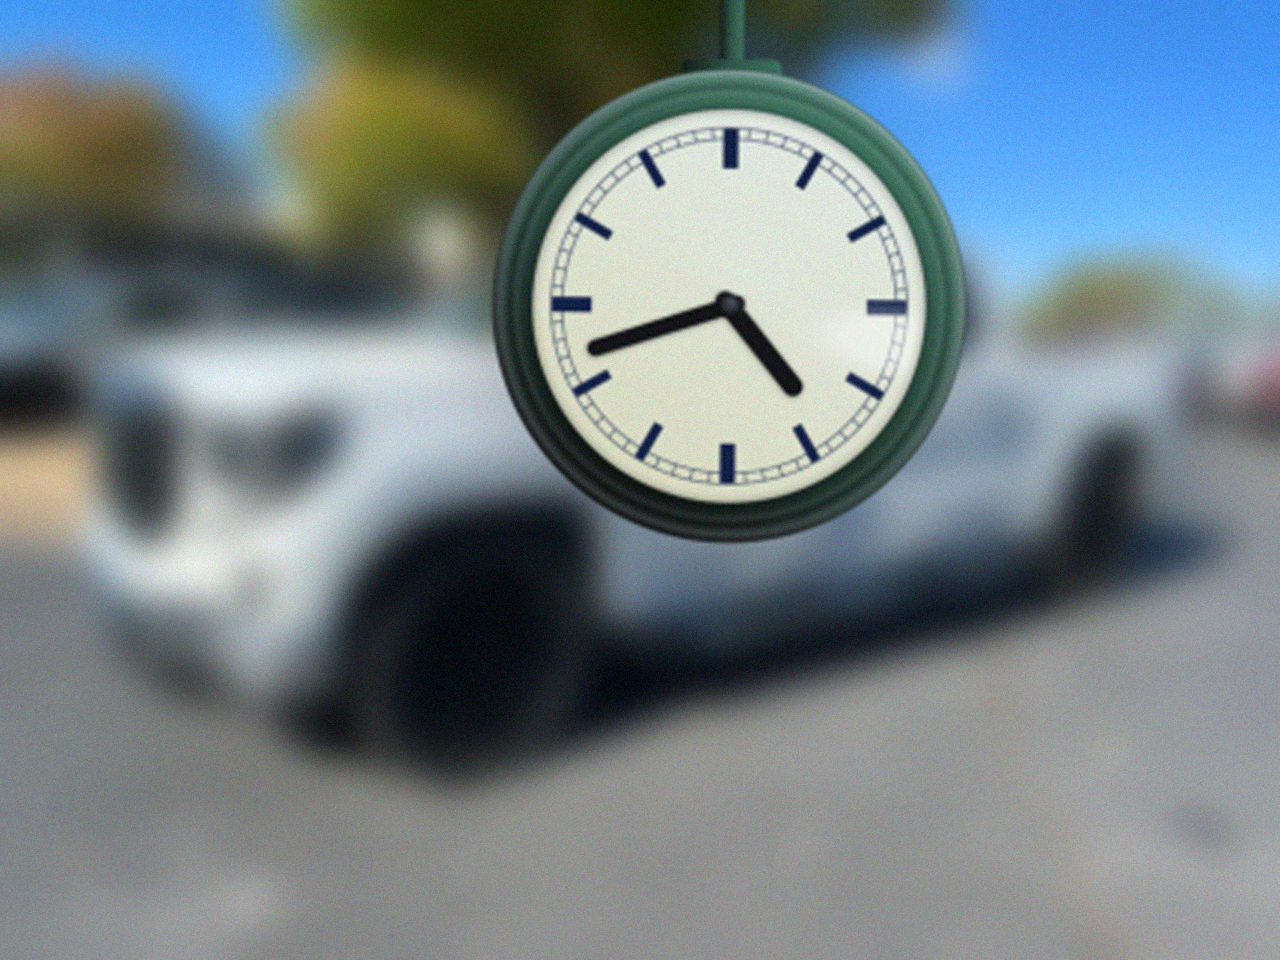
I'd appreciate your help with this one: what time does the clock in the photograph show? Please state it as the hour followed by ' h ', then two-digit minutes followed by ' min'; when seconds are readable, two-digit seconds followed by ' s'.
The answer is 4 h 42 min
